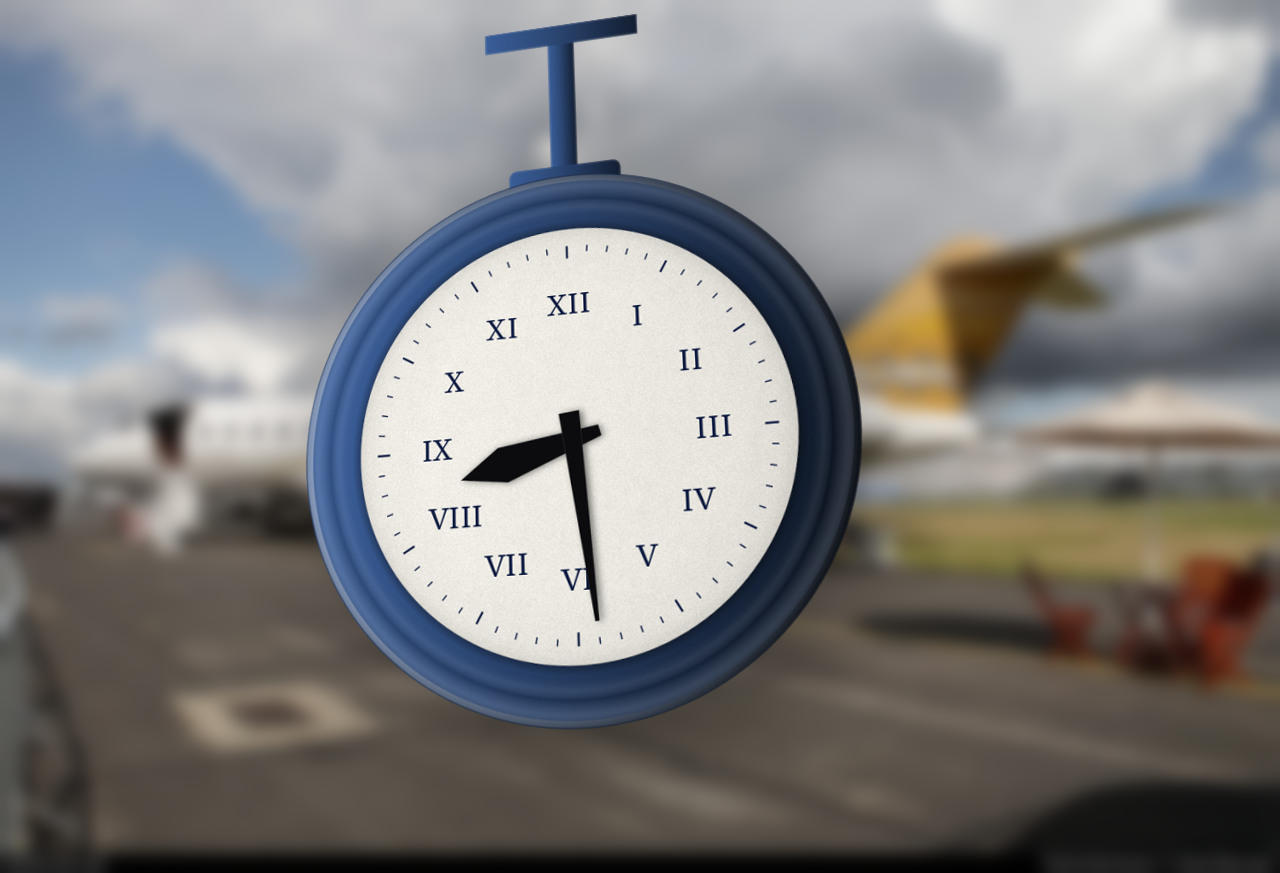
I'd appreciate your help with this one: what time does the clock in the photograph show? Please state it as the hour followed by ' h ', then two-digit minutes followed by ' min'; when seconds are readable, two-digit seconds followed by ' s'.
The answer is 8 h 29 min
